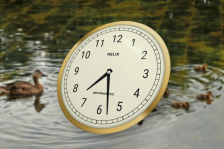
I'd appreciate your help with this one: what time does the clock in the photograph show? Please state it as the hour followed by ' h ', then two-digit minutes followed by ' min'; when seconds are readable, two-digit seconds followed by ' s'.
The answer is 7 h 28 min
